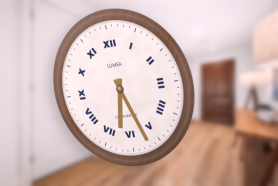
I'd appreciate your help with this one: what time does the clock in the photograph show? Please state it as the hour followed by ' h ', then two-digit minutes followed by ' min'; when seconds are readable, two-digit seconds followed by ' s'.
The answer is 6 h 27 min
